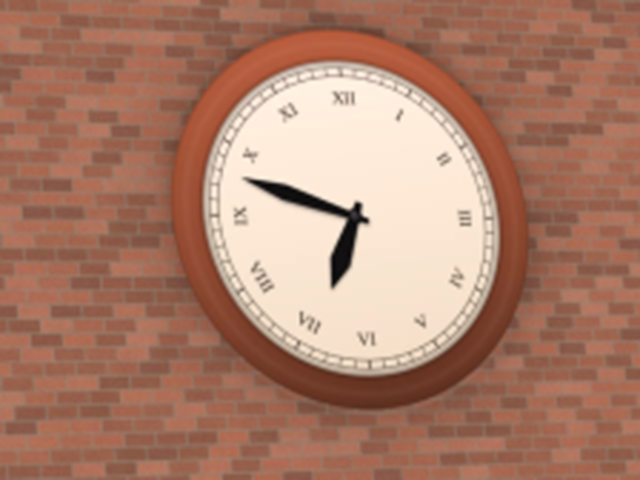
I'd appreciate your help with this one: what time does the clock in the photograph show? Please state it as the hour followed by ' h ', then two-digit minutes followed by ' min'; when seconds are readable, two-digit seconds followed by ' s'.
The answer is 6 h 48 min
